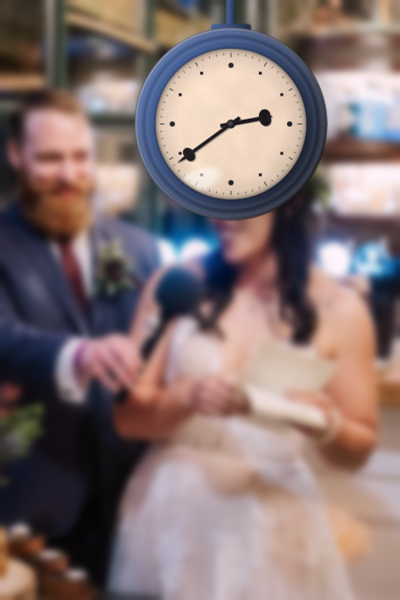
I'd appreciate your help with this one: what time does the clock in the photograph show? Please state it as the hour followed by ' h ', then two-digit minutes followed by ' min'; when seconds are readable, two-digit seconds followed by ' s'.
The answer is 2 h 39 min
